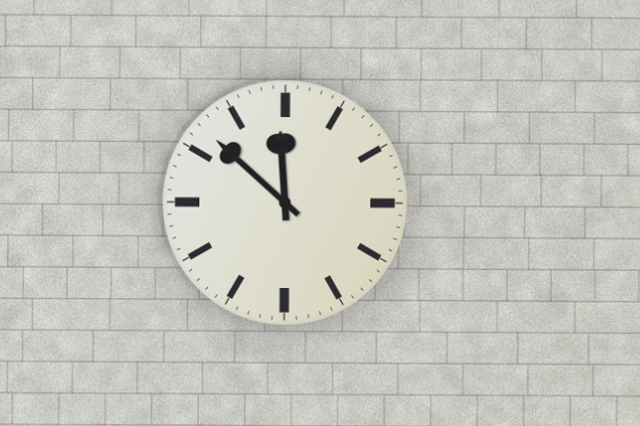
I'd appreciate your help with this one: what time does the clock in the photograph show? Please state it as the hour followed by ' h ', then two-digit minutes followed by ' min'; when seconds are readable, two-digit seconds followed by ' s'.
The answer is 11 h 52 min
